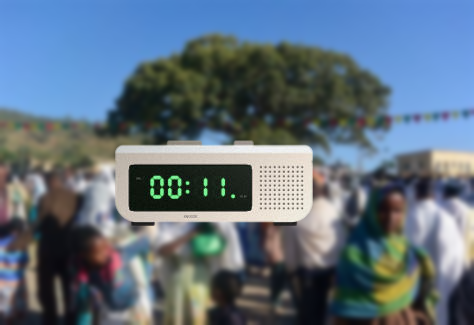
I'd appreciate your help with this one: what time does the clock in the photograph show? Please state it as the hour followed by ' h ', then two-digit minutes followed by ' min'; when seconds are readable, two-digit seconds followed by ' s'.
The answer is 0 h 11 min
